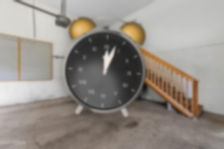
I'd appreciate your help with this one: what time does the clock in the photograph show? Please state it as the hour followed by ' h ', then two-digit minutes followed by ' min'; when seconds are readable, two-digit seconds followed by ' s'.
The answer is 12 h 03 min
